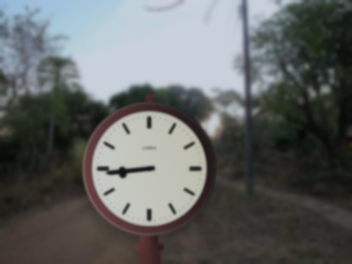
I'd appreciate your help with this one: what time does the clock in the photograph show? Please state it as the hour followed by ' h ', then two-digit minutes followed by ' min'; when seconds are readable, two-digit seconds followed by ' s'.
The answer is 8 h 44 min
